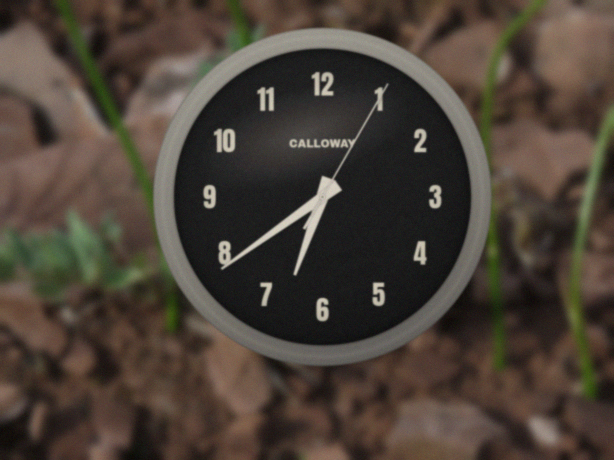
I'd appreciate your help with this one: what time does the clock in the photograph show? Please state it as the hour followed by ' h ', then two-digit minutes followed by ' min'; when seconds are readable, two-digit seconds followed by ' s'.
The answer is 6 h 39 min 05 s
